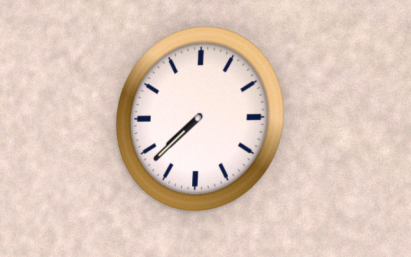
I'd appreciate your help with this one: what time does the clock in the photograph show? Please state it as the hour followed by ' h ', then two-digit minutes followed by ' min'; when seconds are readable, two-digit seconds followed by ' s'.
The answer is 7 h 38 min
